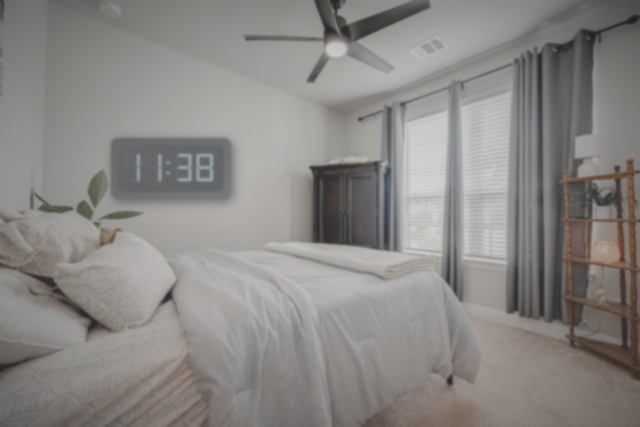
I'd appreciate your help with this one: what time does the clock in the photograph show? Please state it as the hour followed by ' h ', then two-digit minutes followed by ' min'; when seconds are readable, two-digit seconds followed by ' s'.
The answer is 11 h 38 min
